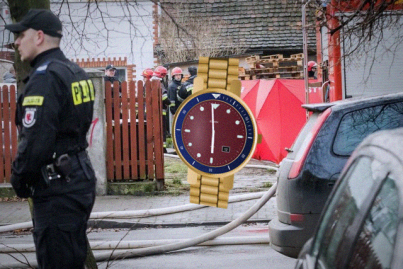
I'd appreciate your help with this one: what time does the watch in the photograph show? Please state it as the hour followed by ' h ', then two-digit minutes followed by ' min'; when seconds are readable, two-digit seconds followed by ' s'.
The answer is 5 h 59 min
